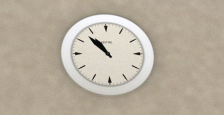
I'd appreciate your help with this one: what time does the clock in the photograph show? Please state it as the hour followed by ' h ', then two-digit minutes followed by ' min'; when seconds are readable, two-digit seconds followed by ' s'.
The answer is 10 h 53 min
